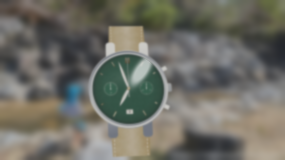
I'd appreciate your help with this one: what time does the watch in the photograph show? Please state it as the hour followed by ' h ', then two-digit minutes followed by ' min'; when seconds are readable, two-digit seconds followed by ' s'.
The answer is 6 h 57 min
